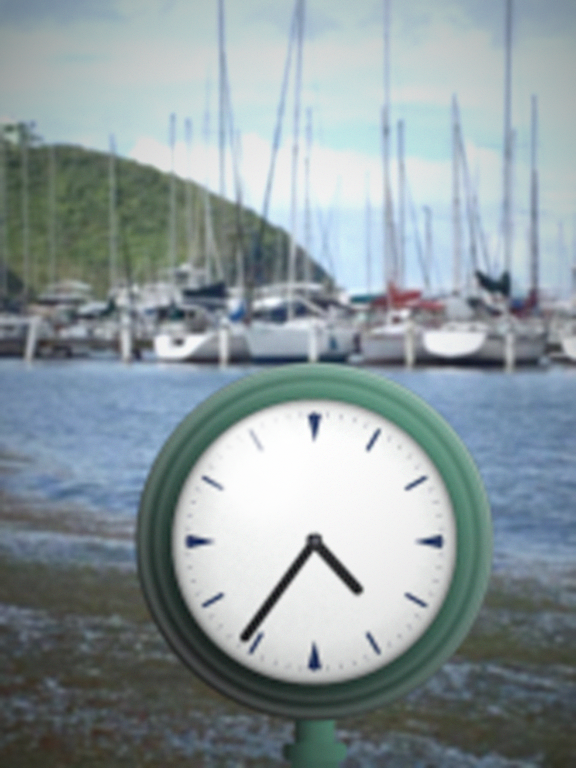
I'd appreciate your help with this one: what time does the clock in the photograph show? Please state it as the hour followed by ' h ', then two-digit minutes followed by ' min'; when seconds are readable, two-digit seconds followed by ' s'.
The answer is 4 h 36 min
